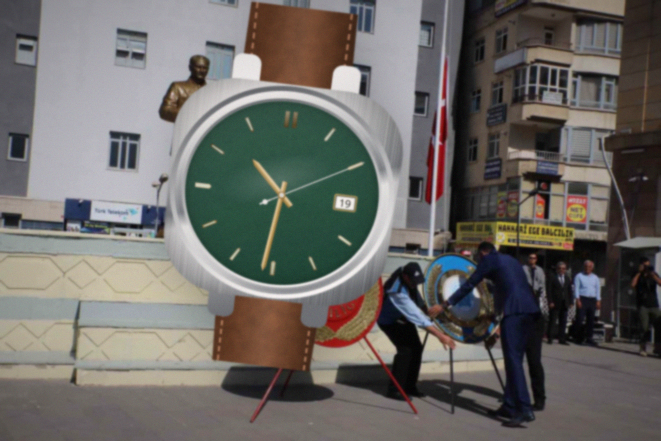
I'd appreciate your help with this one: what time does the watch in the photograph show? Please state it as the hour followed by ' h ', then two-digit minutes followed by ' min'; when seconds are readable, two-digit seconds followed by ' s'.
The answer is 10 h 31 min 10 s
